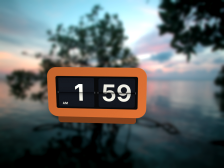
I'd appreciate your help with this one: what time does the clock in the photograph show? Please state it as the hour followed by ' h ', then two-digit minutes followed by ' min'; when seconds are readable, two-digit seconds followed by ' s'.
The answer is 1 h 59 min
